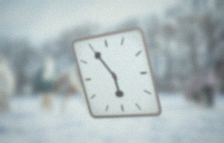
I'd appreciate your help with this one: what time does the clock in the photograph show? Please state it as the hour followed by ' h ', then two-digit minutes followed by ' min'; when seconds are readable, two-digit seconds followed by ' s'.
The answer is 5 h 55 min
